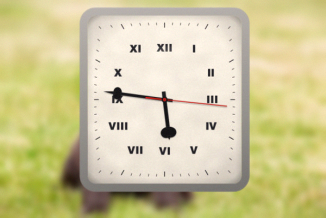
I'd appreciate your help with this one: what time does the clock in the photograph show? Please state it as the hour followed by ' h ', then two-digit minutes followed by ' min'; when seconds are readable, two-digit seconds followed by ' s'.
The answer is 5 h 46 min 16 s
